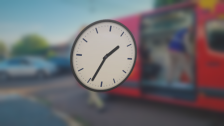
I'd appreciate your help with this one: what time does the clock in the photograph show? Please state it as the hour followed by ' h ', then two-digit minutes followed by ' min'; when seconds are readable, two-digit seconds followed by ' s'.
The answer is 1 h 34 min
